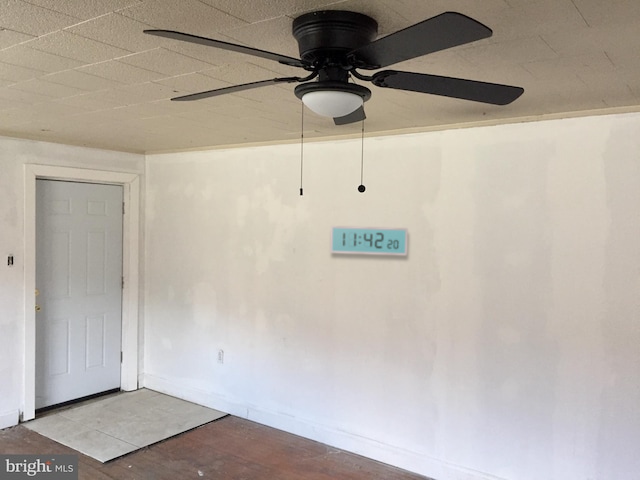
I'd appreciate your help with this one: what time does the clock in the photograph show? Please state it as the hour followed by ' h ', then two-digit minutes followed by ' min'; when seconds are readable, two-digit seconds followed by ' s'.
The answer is 11 h 42 min
